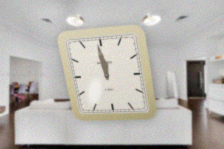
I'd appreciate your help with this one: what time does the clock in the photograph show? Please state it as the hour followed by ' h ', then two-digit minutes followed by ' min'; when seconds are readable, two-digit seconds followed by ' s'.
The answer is 11 h 59 min
